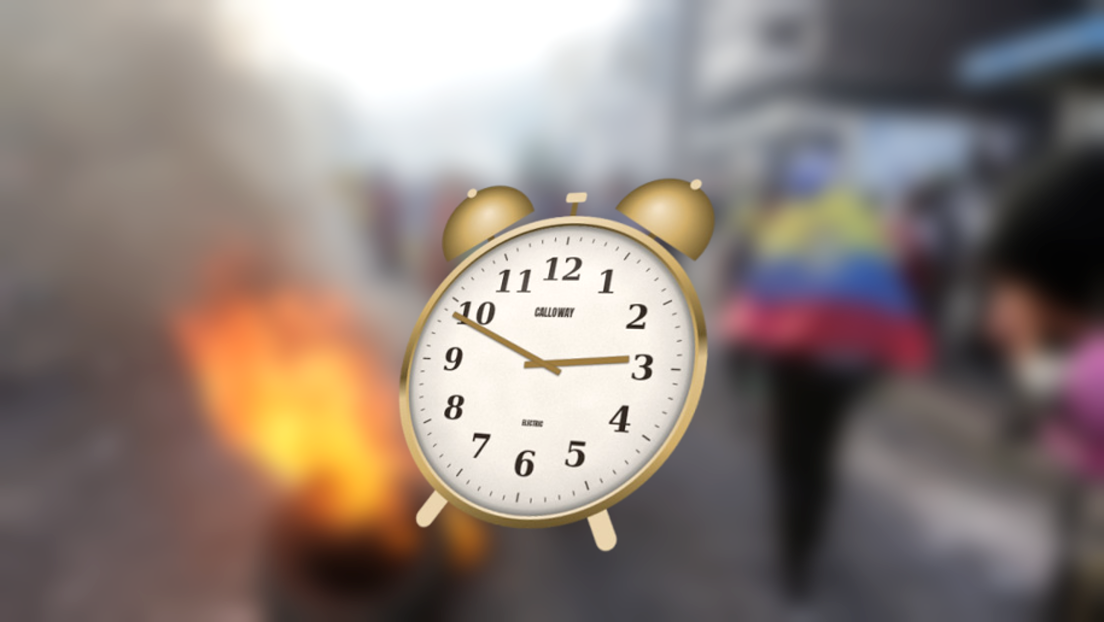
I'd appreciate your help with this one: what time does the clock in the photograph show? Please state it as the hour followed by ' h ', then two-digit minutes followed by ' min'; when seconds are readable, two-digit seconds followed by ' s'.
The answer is 2 h 49 min
